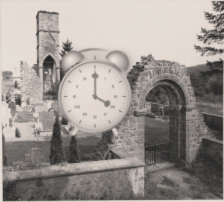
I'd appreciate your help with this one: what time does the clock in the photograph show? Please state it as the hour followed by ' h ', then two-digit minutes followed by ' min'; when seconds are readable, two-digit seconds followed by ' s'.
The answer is 4 h 00 min
